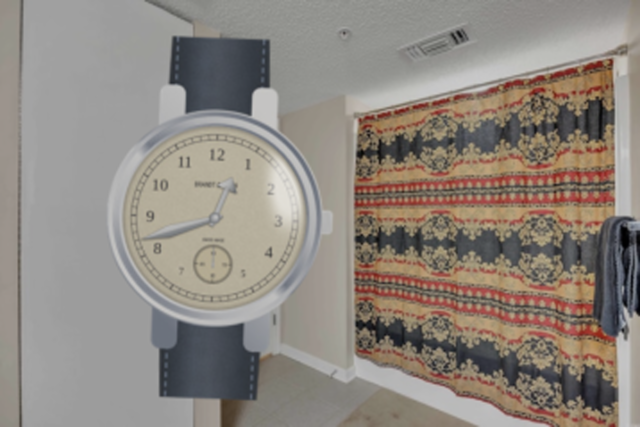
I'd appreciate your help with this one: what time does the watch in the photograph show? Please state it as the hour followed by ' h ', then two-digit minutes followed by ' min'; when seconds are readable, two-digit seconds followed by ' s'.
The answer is 12 h 42 min
